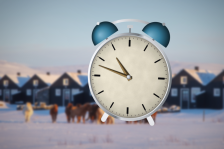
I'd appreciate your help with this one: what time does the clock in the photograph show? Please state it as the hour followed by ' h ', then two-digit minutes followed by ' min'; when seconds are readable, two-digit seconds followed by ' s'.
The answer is 10 h 48 min
